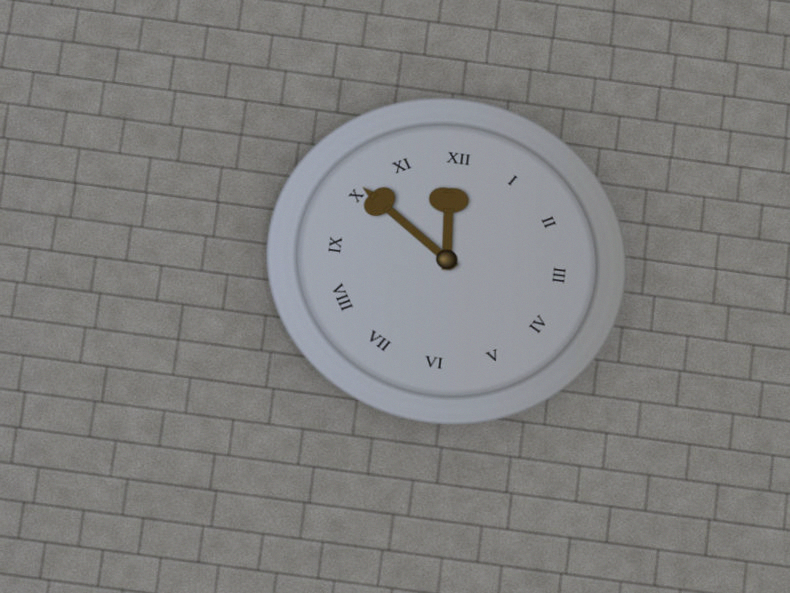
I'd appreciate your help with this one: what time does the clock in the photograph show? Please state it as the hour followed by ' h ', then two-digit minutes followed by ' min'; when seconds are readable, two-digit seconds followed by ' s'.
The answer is 11 h 51 min
